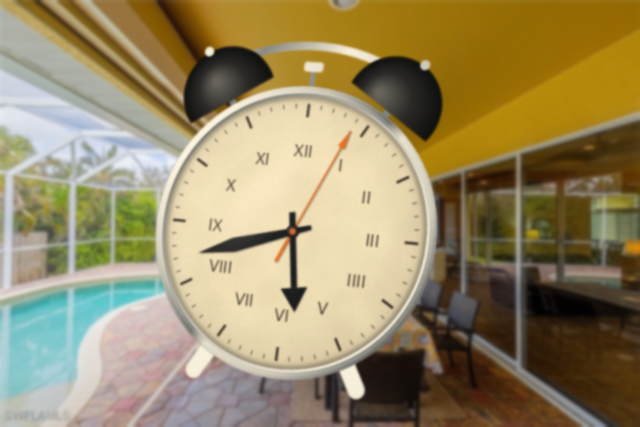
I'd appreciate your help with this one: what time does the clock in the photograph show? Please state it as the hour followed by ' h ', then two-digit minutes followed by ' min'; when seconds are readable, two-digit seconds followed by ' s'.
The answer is 5 h 42 min 04 s
